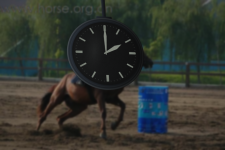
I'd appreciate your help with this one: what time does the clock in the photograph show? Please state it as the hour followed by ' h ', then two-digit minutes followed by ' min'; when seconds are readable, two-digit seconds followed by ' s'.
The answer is 2 h 00 min
